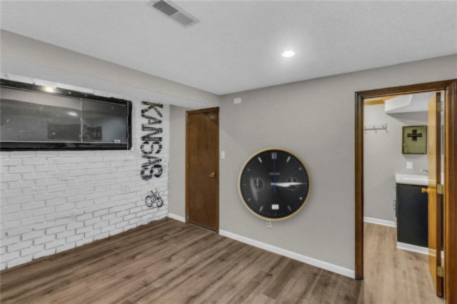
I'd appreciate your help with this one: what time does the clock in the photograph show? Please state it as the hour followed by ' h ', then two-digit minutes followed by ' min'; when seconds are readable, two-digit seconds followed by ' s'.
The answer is 3 h 15 min
